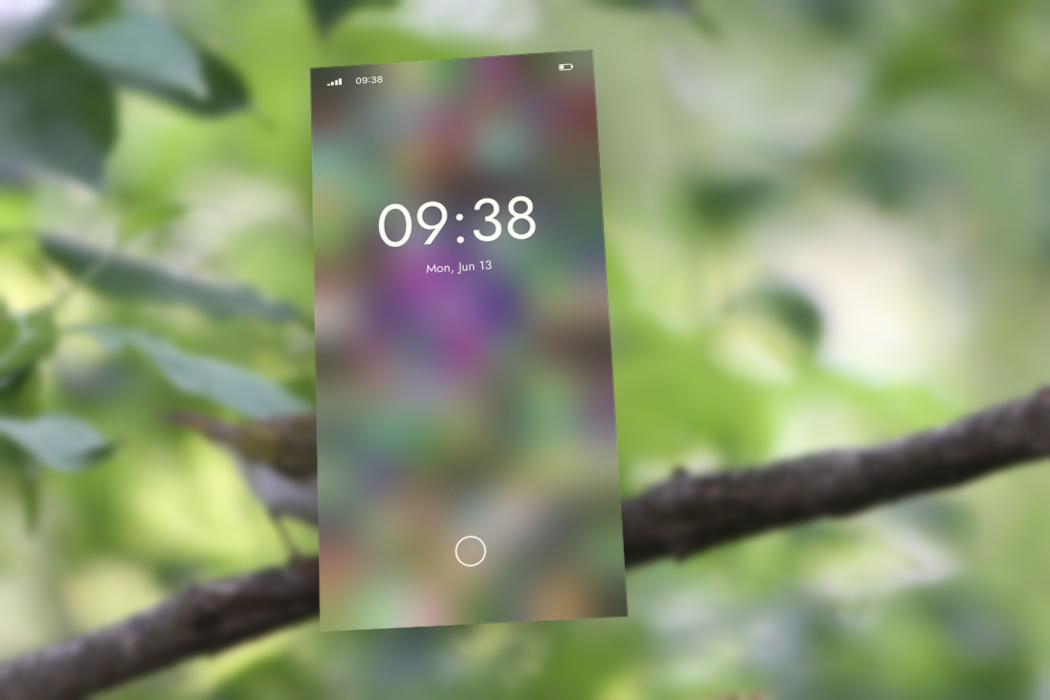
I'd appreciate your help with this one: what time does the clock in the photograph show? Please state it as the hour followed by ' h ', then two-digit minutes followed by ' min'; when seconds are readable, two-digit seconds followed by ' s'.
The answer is 9 h 38 min
